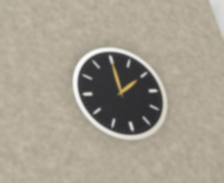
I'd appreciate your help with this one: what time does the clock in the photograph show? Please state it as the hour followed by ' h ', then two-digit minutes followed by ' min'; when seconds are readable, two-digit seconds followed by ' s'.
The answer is 2 h 00 min
